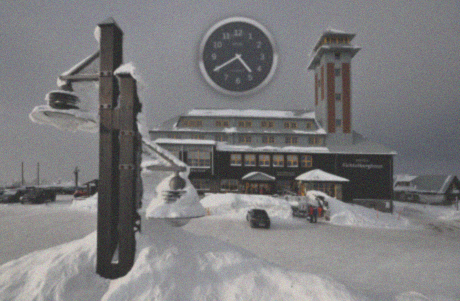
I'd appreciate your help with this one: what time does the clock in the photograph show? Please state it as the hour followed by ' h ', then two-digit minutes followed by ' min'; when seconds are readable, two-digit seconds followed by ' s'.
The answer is 4 h 40 min
